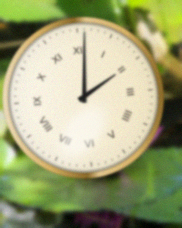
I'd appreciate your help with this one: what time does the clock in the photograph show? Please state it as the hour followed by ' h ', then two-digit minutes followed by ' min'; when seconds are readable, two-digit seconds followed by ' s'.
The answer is 2 h 01 min
